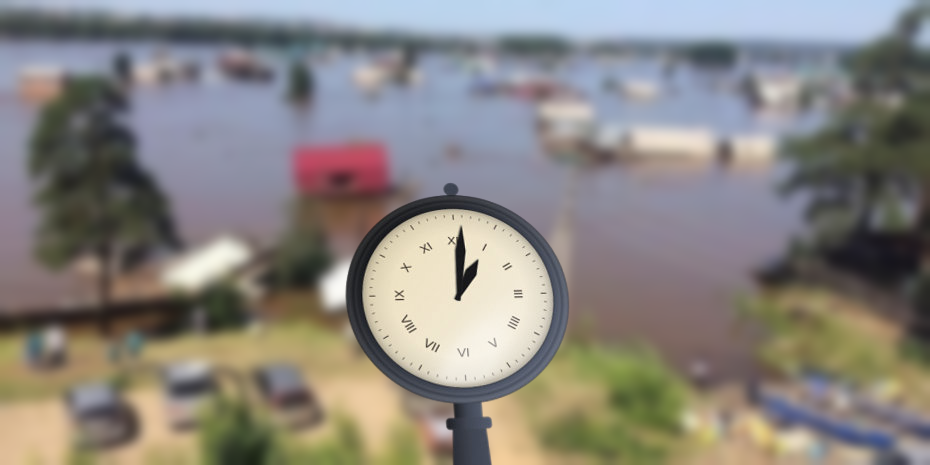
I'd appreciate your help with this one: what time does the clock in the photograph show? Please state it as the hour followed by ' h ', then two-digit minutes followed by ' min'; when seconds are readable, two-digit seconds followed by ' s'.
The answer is 1 h 01 min
